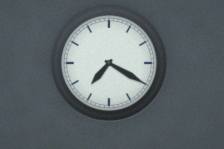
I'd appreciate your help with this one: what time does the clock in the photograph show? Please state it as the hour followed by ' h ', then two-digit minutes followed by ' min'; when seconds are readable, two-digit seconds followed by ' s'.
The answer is 7 h 20 min
